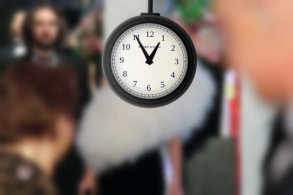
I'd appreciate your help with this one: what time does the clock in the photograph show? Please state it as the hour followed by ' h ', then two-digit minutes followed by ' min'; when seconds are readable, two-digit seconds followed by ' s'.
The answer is 12 h 55 min
